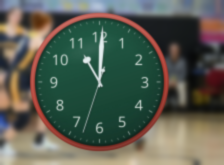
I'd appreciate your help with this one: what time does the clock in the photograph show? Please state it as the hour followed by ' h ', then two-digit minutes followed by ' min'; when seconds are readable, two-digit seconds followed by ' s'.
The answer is 11 h 00 min 33 s
